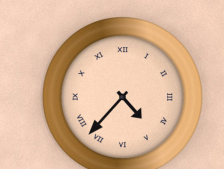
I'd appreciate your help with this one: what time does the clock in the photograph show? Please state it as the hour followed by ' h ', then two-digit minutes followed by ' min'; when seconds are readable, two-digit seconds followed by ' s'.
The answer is 4 h 37 min
